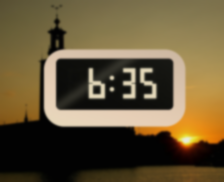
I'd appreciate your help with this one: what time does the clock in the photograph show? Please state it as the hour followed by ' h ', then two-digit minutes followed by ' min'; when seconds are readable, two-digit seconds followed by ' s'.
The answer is 6 h 35 min
